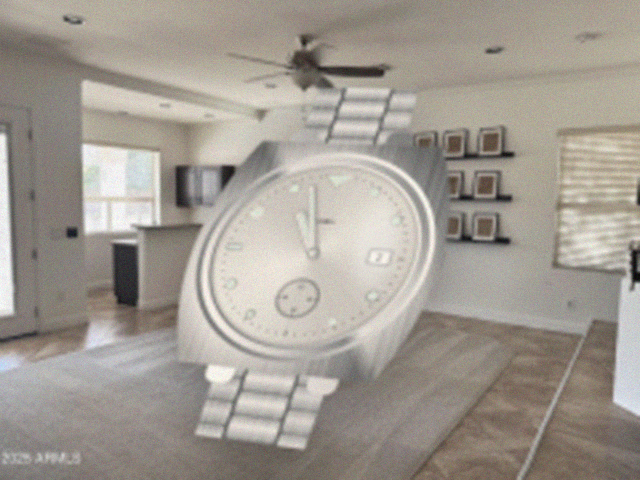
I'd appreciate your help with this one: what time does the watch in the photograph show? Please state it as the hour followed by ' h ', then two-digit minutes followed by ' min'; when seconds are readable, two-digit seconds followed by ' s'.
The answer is 10 h 57 min
